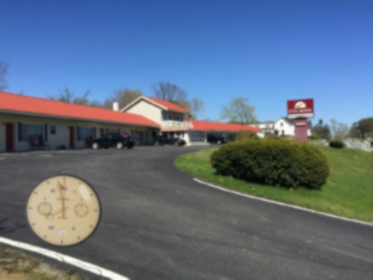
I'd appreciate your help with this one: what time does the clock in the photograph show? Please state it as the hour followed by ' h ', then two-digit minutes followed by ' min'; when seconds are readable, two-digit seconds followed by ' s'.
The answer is 7 h 58 min
